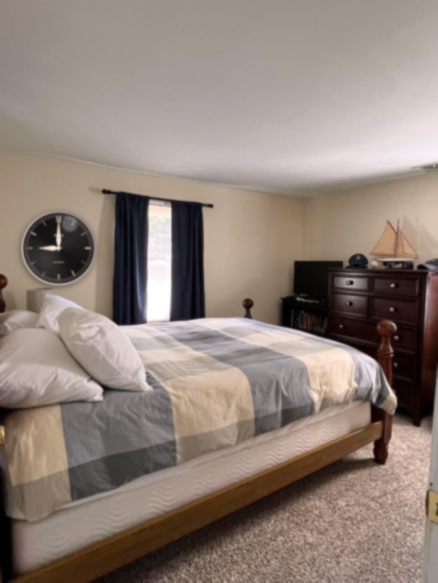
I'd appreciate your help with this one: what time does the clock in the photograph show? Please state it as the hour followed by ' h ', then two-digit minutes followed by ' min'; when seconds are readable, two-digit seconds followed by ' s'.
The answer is 9 h 00 min
